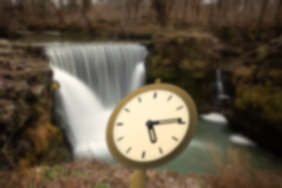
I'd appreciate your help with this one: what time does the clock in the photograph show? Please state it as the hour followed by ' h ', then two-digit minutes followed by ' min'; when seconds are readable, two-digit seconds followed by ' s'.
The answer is 5 h 14 min
